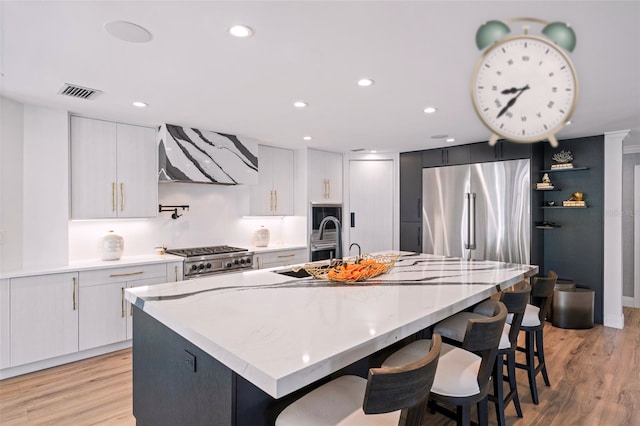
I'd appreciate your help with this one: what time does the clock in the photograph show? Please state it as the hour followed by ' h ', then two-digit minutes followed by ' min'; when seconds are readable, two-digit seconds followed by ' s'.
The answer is 8 h 37 min
